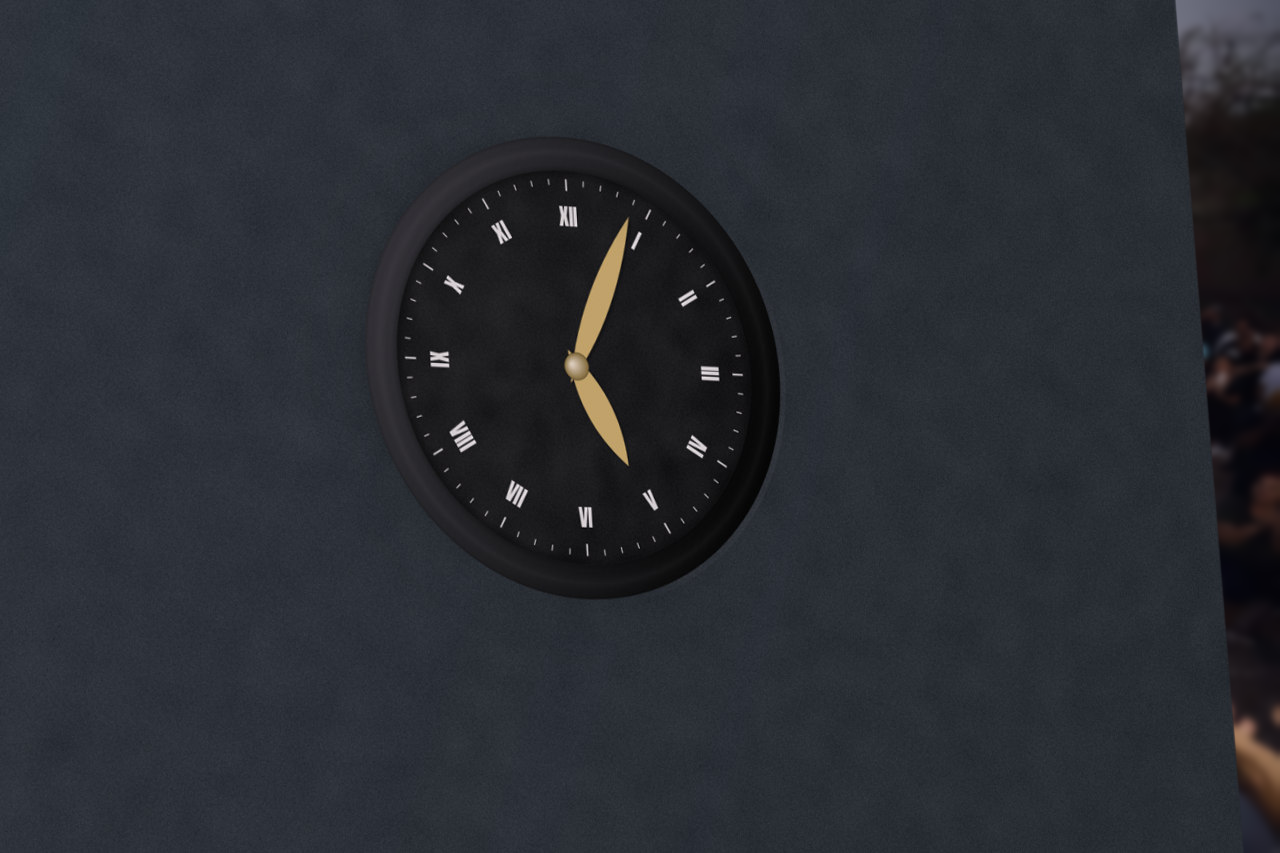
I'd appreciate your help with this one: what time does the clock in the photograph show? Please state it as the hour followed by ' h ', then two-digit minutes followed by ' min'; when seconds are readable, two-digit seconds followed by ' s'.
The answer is 5 h 04 min
